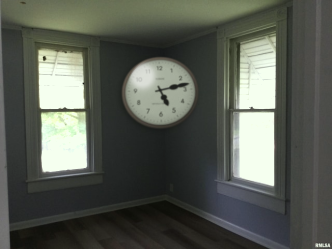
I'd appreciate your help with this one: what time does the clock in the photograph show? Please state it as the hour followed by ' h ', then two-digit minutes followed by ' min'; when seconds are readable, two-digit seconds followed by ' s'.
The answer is 5 h 13 min
